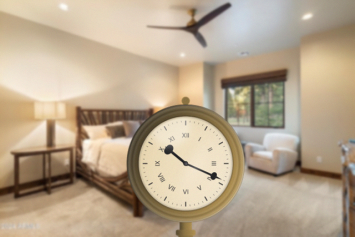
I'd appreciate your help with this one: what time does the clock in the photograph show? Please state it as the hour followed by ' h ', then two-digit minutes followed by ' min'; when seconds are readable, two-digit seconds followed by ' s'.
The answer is 10 h 19 min
